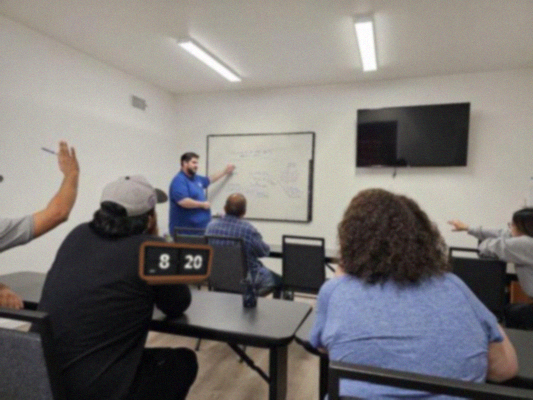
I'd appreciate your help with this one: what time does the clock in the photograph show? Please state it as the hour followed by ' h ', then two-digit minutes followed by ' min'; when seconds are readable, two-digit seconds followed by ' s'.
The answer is 8 h 20 min
